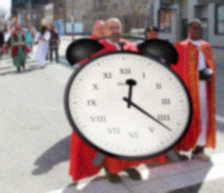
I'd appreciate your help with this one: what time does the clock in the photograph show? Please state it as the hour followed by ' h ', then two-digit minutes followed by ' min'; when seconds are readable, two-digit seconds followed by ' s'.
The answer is 12 h 22 min
